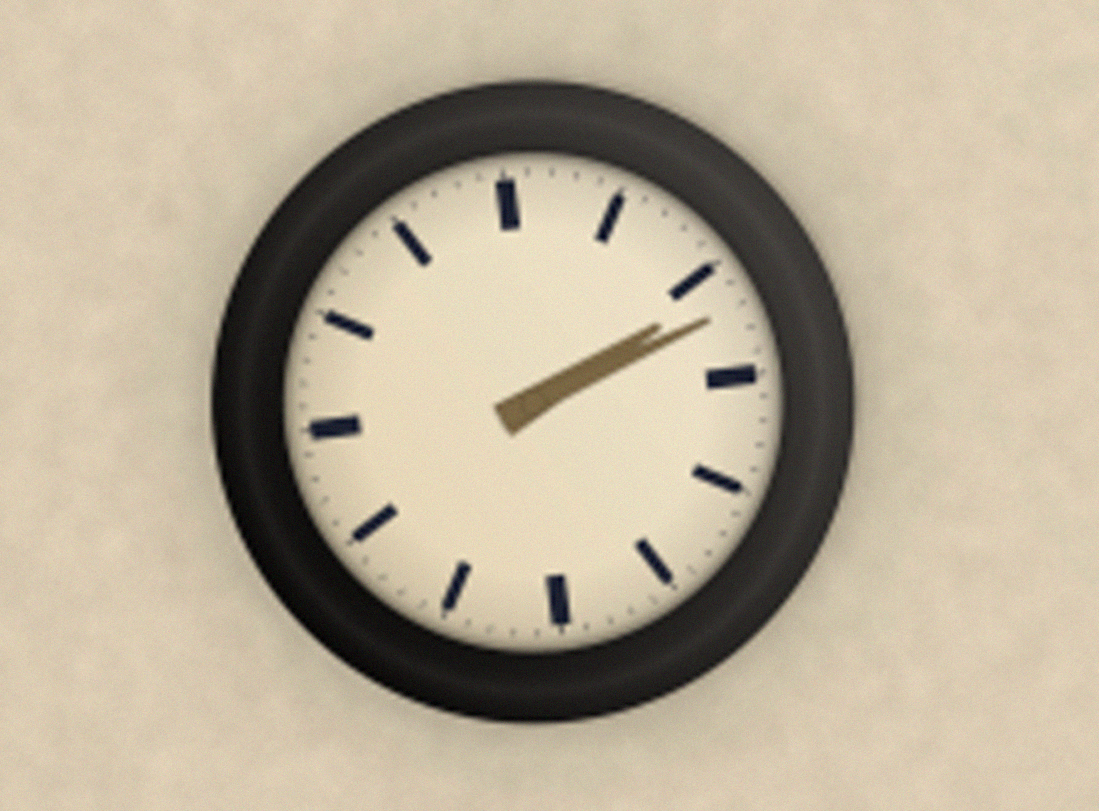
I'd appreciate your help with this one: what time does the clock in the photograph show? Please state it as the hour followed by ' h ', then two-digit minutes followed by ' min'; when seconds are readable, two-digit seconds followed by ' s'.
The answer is 2 h 12 min
